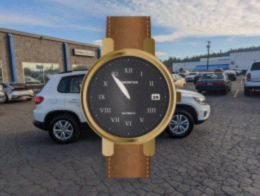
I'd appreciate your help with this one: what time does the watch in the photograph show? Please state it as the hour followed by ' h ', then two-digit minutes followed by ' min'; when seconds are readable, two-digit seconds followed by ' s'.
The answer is 10 h 54 min
